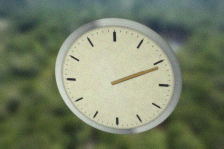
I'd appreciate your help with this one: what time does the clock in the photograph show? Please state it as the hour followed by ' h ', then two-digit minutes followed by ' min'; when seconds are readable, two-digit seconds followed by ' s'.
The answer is 2 h 11 min
